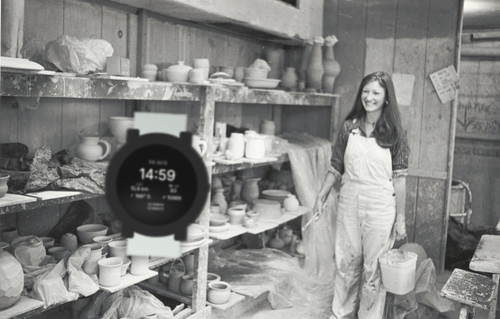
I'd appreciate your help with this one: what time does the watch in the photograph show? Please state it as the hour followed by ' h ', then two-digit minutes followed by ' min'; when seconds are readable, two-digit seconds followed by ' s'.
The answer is 14 h 59 min
